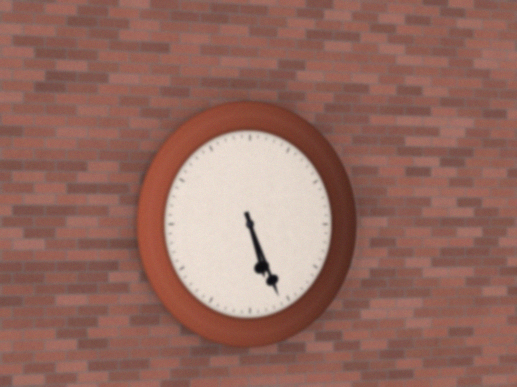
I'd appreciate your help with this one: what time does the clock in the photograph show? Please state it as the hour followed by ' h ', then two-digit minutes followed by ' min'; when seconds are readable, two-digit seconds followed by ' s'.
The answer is 5 h 26 min
